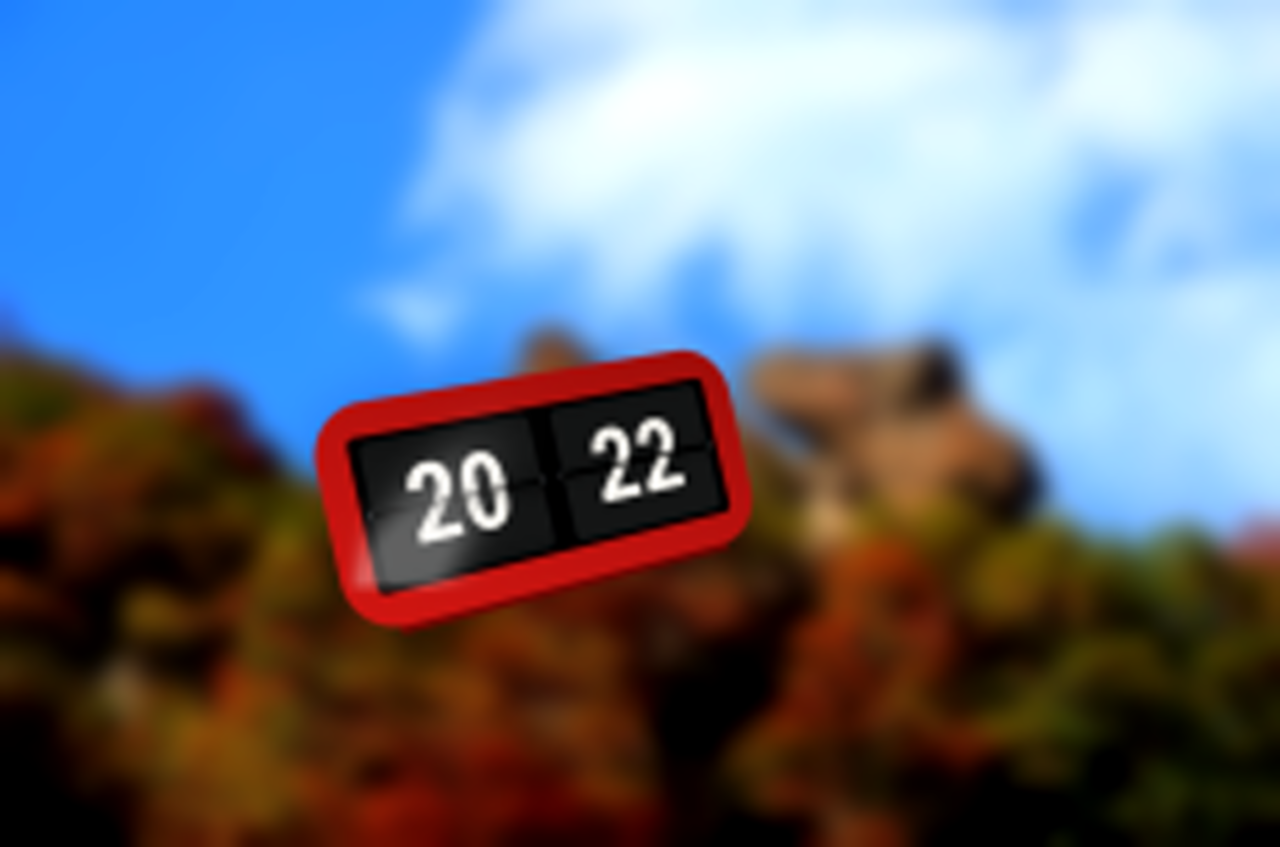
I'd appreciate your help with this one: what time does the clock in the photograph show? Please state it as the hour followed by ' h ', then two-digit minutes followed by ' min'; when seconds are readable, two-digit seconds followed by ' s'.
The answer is 20 h 22 min
